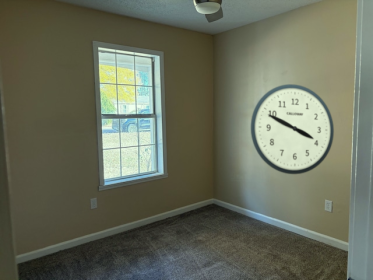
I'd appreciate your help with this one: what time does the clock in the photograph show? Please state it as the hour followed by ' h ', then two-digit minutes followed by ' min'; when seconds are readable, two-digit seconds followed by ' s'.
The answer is 3 h 49 min
